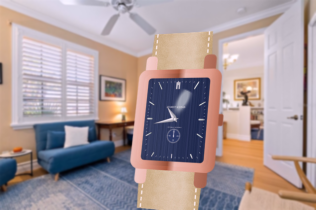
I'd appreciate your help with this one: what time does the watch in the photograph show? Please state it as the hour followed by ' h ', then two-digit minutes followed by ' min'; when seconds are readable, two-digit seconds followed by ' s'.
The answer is 10 h 43 min
